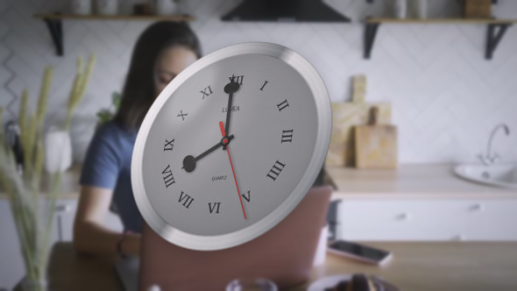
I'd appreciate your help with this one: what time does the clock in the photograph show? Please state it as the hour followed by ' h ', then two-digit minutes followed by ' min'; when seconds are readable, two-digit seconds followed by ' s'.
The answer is 7 h 59 min 26 s
